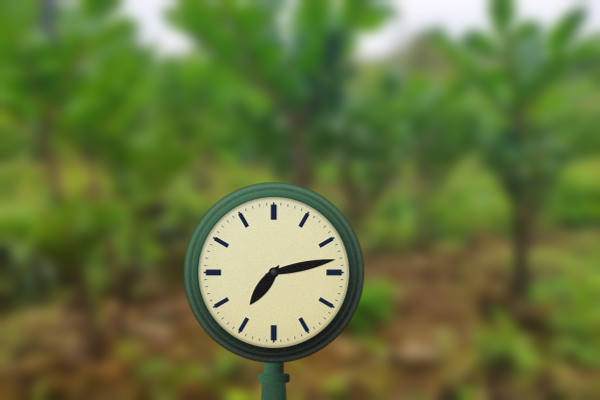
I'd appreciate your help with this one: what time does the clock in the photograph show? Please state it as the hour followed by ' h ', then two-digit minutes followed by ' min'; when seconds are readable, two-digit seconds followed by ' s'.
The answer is 7 h 13 min
